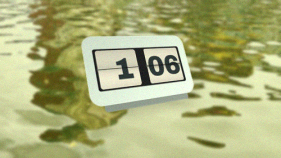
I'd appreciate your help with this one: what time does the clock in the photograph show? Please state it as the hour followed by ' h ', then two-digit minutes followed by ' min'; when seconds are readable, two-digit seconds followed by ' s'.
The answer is 1 h 06 min
